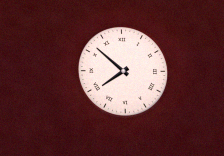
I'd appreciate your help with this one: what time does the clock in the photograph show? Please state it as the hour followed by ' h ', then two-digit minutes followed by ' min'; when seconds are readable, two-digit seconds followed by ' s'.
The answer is 7 h 52 min
